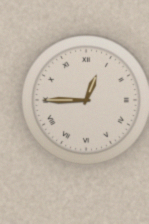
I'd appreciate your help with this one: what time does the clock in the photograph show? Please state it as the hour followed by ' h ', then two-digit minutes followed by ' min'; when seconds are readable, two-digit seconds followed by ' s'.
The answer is 12 h 45 min
